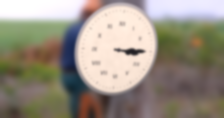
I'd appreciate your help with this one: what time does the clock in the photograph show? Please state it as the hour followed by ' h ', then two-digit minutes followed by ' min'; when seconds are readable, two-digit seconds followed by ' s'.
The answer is 3 h 15 min
